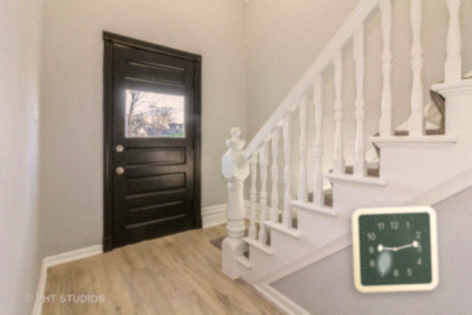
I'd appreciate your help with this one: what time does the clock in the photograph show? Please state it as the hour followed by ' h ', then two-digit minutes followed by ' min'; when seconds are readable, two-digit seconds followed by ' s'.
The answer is 9 h 13 min
